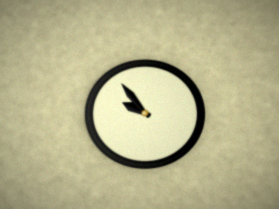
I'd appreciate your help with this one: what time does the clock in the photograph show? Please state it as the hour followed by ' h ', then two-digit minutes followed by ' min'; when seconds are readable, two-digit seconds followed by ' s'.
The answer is 9 h 54 min
